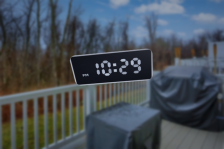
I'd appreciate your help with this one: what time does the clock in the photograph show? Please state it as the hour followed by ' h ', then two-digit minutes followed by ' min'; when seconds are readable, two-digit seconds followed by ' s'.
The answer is 10 h 29 min
